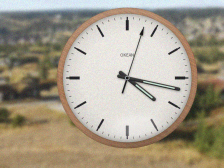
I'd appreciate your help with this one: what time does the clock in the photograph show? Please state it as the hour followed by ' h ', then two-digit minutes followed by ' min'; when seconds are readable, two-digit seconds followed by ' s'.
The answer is 4 h 17 min 03 s
